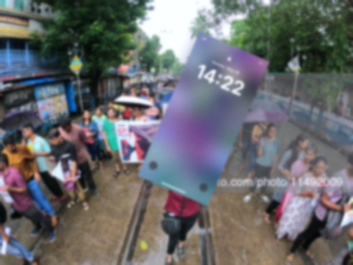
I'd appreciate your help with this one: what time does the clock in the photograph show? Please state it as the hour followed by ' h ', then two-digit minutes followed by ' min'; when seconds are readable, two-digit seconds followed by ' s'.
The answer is 14 h 22 min
